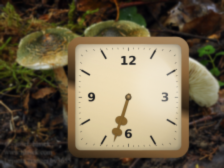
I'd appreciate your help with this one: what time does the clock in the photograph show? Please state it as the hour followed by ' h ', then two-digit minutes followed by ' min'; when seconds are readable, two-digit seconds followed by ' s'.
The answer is 6 h 33 min
